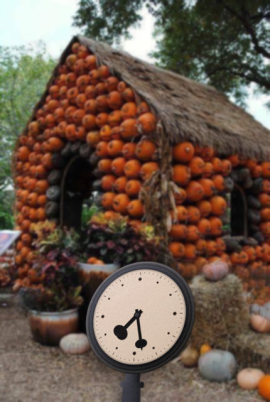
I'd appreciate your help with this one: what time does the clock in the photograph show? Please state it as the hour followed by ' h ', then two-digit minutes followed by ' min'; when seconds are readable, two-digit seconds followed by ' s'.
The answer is 7 h 28 min
